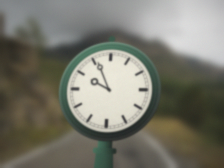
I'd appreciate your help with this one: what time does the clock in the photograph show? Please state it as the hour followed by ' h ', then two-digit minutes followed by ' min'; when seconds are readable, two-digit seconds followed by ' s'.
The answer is 9 h 56 min
